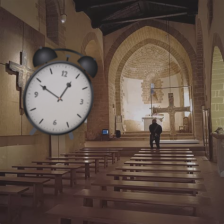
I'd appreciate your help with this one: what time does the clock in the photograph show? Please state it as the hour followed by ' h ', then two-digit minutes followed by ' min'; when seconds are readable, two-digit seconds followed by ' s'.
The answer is 12 h 49 min
